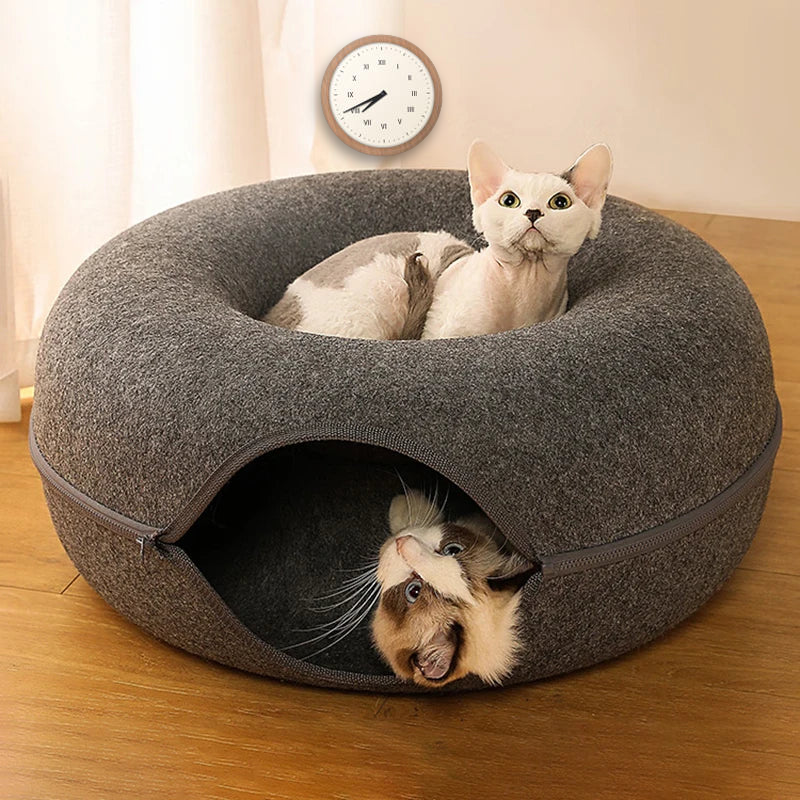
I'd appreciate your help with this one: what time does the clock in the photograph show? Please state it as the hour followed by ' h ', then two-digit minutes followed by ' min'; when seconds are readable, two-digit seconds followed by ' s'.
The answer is 7 h 41 min
